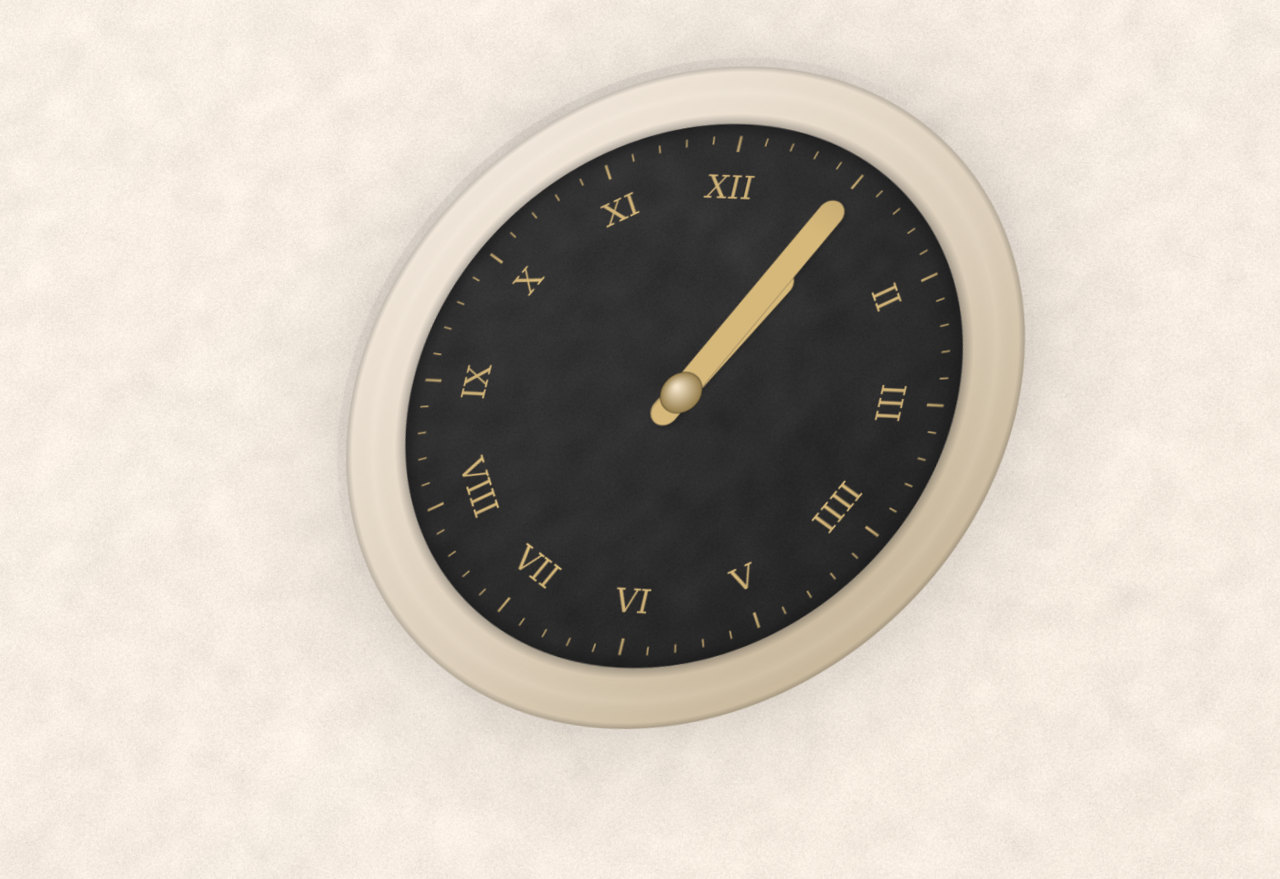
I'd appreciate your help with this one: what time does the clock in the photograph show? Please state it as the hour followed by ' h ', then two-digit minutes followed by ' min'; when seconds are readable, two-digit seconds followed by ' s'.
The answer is 1 h 05 min
